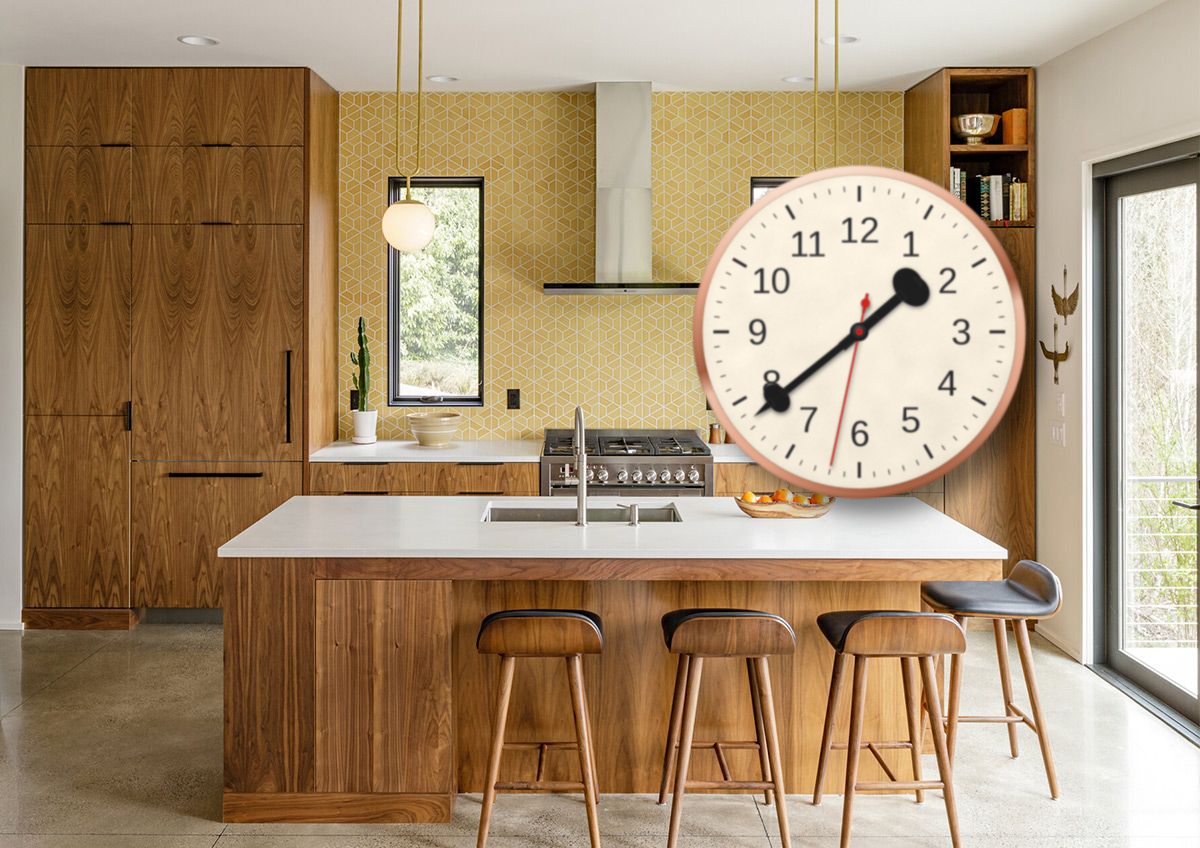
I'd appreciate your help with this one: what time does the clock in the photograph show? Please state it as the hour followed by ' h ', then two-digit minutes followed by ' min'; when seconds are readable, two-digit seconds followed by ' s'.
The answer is 1 h 38 min 32 s
